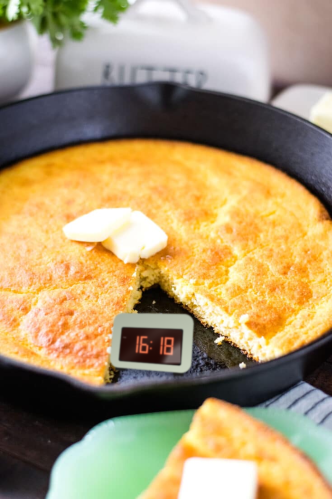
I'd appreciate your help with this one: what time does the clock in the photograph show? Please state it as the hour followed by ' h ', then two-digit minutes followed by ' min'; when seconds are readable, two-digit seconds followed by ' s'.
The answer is 16 h 18 min
